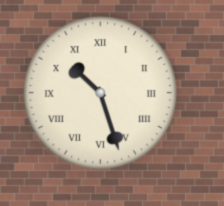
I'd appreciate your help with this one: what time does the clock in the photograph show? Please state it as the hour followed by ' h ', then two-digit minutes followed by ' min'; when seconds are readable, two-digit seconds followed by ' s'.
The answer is 10 h 27 min
